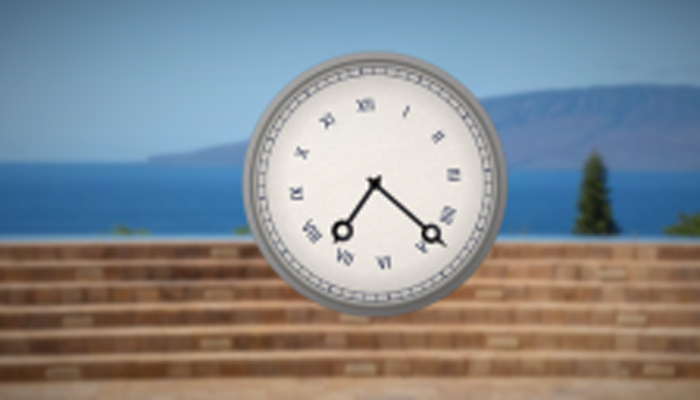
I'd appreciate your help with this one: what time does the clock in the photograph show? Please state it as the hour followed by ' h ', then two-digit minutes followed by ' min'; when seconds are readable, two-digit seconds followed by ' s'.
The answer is 7 h 23 min
